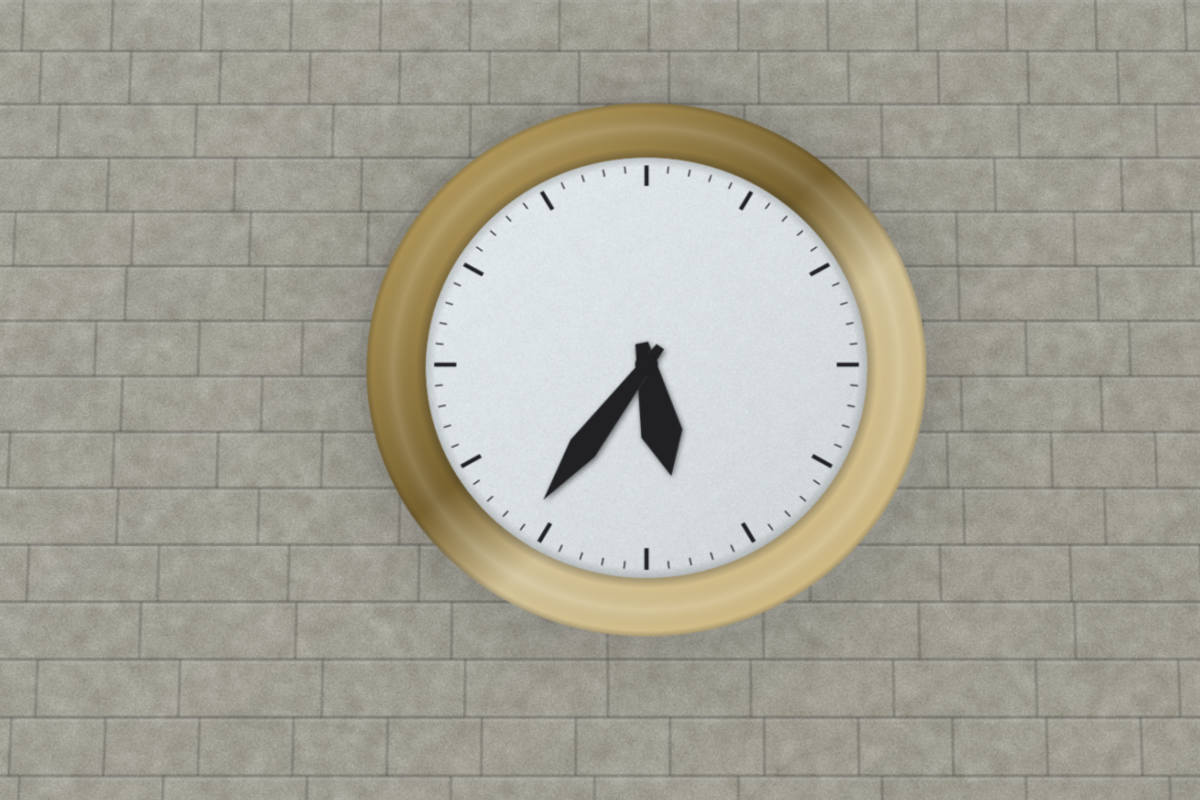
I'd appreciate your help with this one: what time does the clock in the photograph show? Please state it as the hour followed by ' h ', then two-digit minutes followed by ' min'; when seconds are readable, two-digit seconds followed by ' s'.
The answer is 5 h 36 min
